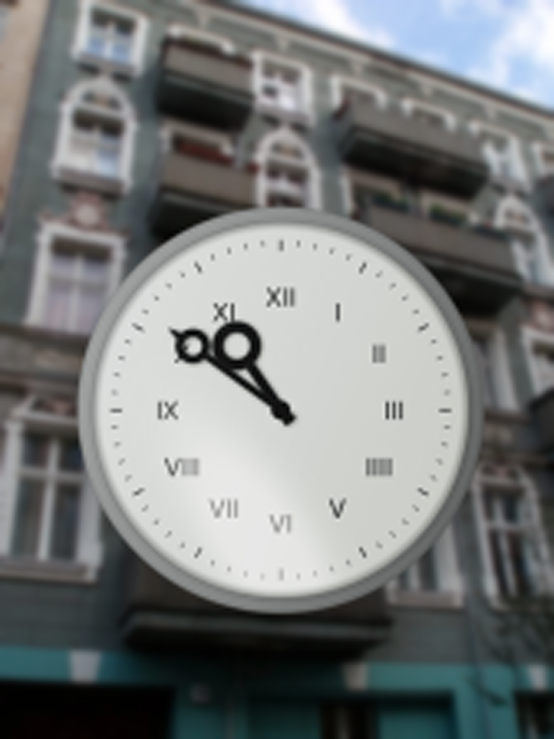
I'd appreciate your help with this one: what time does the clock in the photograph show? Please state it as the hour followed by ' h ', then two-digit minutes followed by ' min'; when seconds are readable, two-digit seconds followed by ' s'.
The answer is 10 h 51 min
